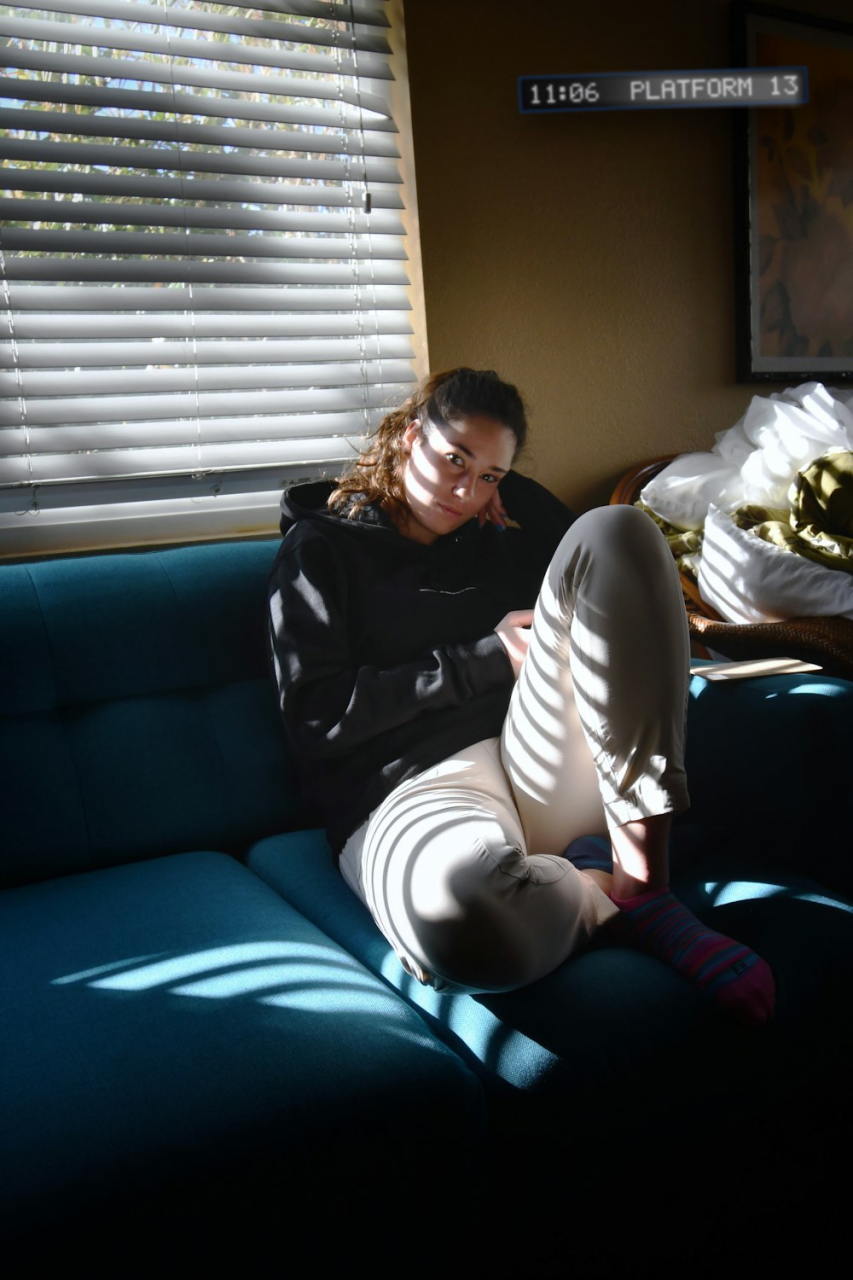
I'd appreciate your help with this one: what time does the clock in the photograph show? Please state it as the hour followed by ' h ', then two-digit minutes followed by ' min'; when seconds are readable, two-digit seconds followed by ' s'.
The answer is 11 h 06 min
